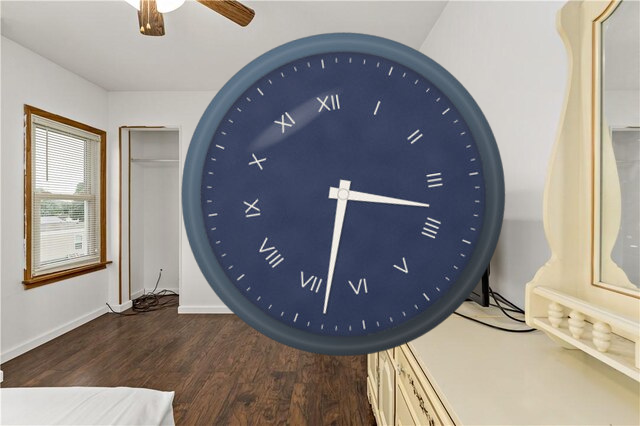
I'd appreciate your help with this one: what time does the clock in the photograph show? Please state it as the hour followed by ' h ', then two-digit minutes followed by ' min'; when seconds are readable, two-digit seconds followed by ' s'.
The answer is 3 h 33 min
